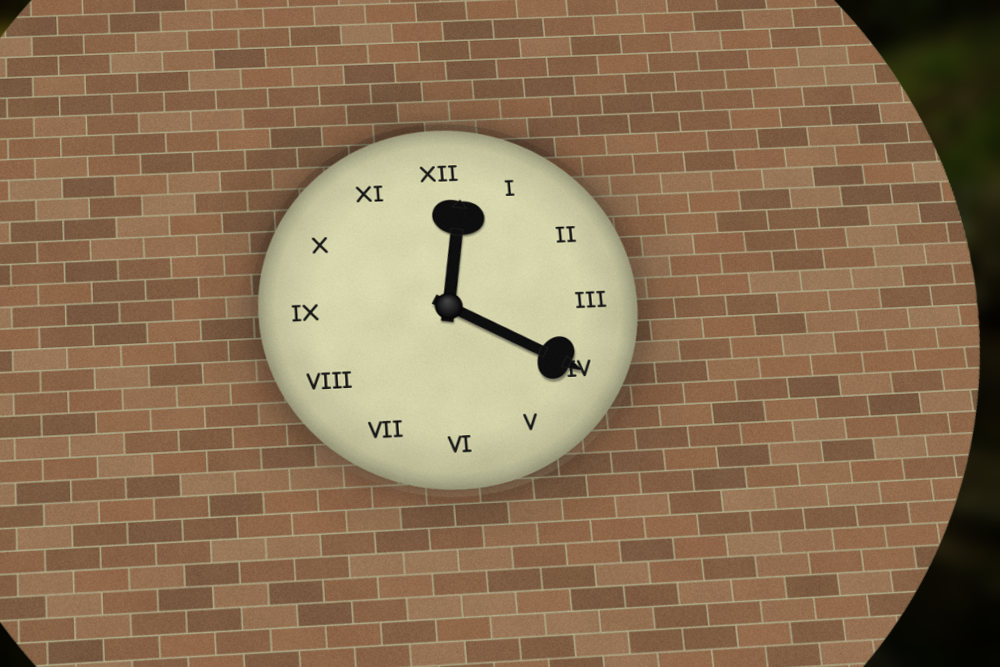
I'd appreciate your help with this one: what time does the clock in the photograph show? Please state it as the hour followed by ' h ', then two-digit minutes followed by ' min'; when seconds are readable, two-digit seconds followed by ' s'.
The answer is 12 h 20 min
